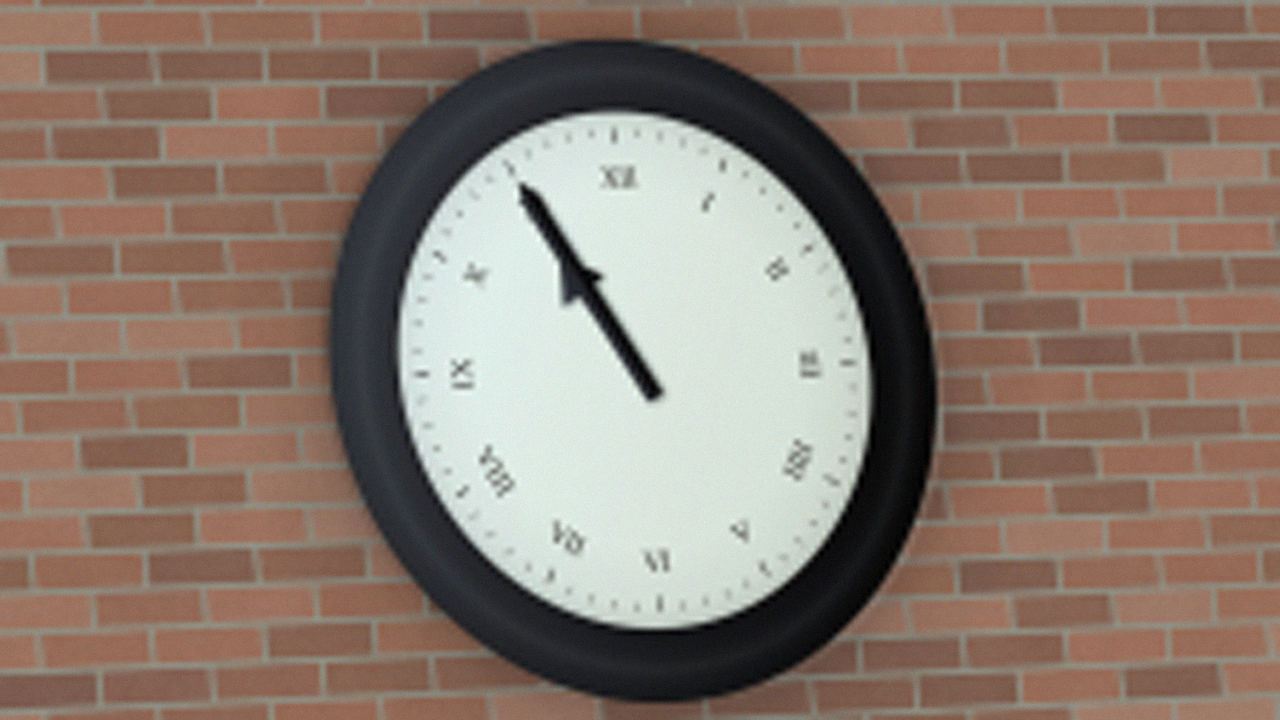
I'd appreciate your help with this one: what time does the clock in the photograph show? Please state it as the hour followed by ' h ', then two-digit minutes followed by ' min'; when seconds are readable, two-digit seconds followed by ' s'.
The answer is 10 h 55 min
